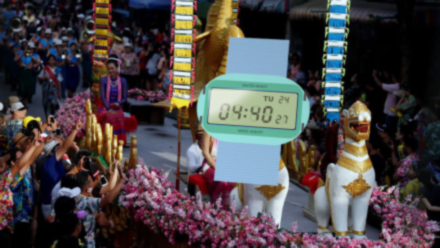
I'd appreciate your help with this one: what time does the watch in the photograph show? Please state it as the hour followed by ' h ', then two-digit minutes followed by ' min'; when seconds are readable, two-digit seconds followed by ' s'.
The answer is 4 h 40 min
